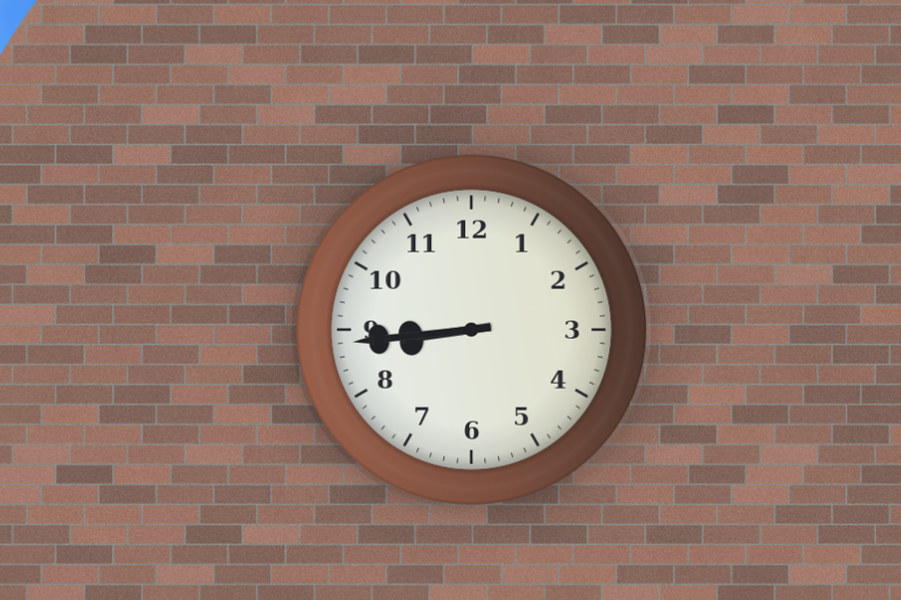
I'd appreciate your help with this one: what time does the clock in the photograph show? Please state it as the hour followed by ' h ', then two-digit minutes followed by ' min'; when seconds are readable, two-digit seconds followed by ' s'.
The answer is 8 h 44 min
